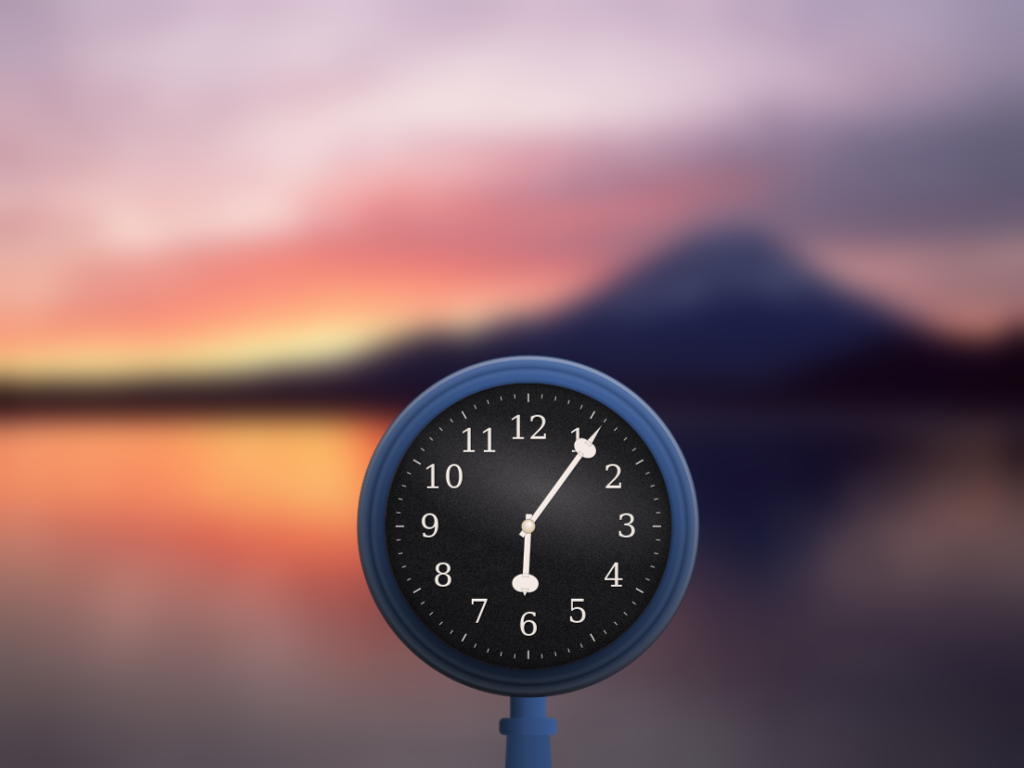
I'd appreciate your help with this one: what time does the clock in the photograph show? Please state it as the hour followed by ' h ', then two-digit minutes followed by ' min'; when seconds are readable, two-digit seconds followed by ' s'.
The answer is 6 h 06 min
